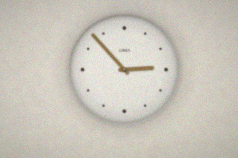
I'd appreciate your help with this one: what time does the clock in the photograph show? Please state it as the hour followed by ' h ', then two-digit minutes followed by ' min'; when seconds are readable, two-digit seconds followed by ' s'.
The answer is 2 h 53 min
